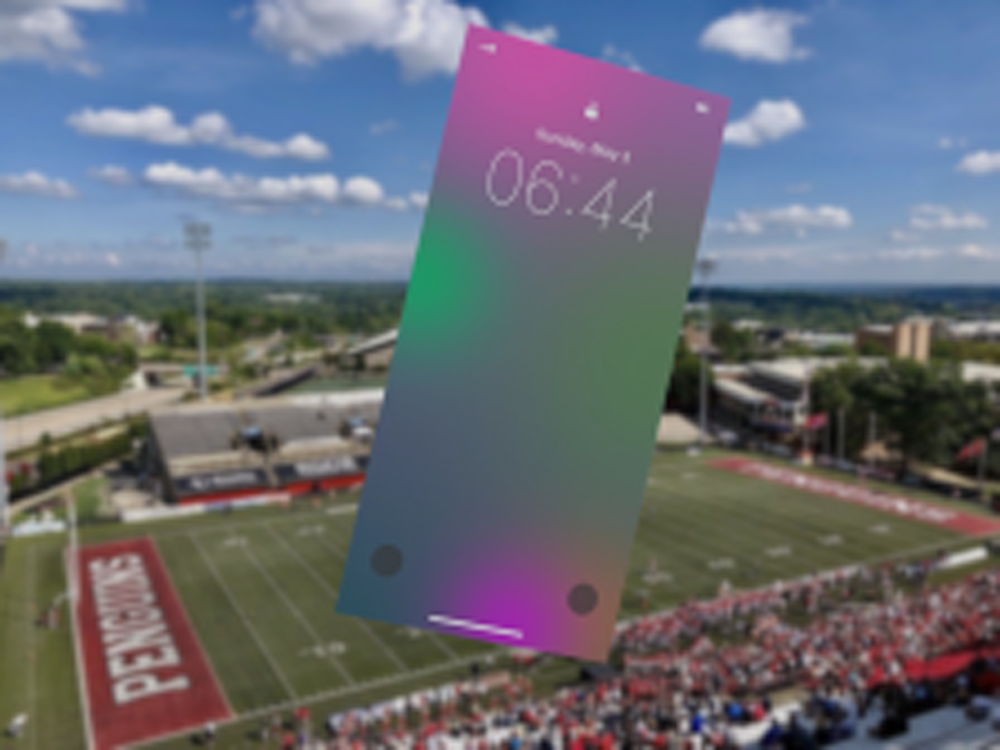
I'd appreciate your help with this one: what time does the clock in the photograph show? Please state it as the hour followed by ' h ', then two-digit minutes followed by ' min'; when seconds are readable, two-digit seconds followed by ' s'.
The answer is 6 h 44 min
